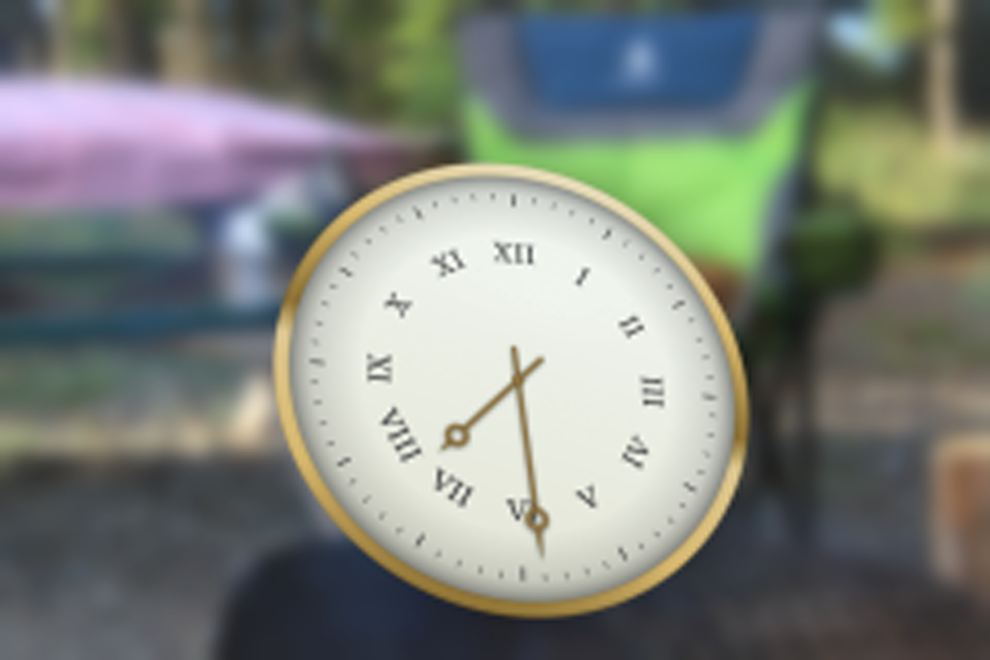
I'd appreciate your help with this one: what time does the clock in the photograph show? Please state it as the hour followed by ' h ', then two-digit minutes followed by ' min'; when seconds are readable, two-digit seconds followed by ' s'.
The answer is 7 h 29 min
